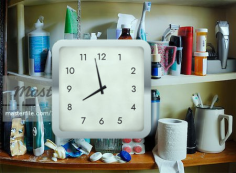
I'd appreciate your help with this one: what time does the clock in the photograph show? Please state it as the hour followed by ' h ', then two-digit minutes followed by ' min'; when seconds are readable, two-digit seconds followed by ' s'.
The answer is 7 h 58 min
